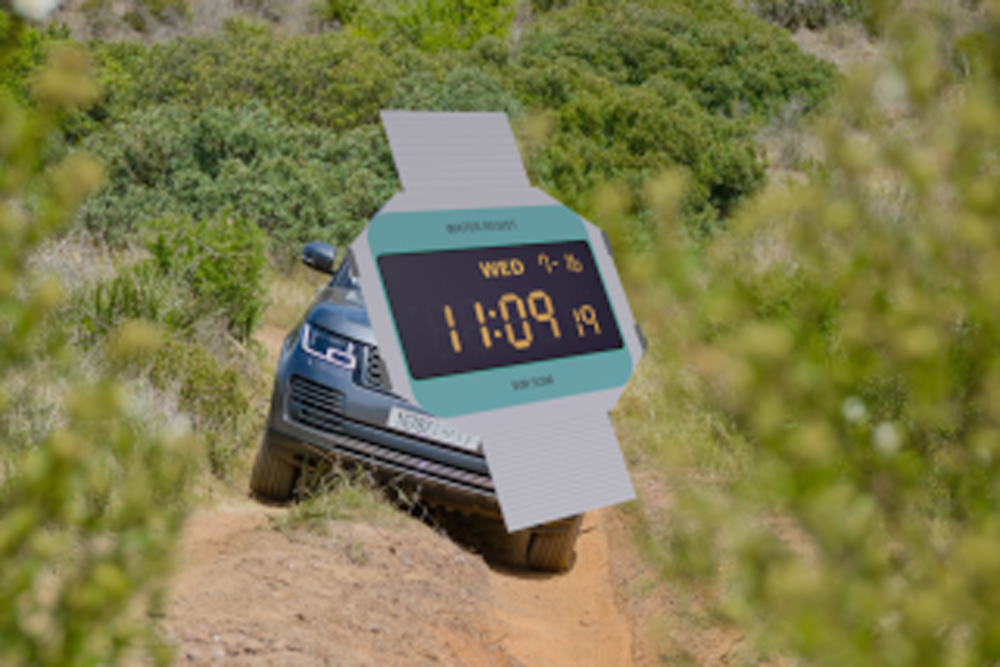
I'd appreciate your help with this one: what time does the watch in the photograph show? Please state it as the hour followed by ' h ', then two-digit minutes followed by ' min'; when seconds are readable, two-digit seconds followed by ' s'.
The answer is 11 h 09 min 19 s
